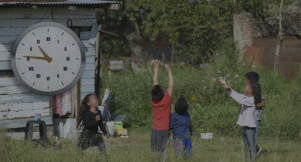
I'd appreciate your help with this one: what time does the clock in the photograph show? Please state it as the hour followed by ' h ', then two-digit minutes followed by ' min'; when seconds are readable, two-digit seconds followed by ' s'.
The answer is 10 h 46 min
